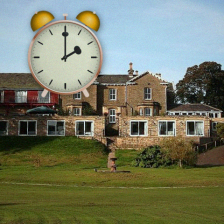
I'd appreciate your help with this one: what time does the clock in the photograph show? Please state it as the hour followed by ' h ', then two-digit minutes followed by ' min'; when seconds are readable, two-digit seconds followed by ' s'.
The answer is 2 h 00 min
